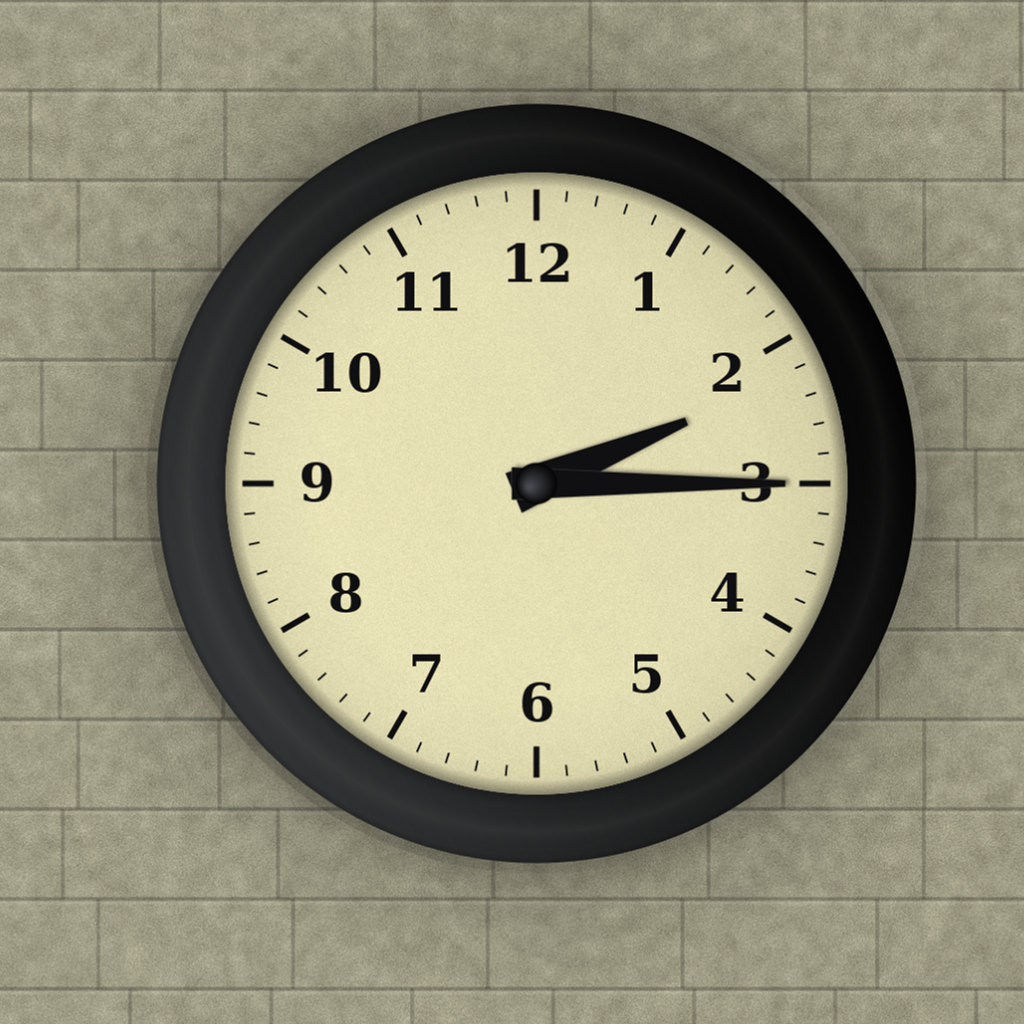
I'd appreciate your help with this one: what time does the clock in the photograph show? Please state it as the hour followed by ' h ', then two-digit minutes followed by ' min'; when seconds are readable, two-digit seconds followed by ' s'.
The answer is 2 h 15 min
